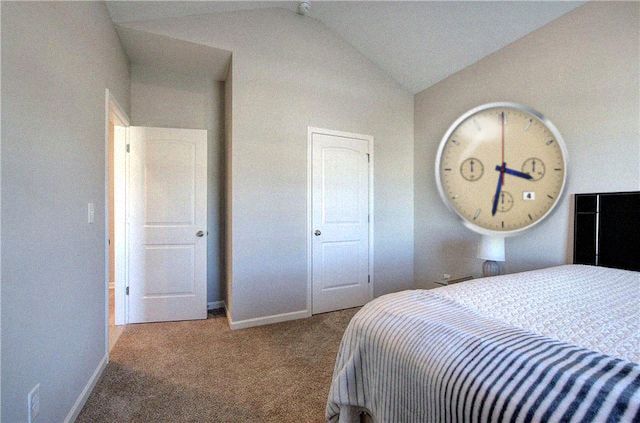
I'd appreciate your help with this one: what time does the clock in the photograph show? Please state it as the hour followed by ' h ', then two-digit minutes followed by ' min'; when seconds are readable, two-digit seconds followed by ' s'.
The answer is 3 h 32 min
